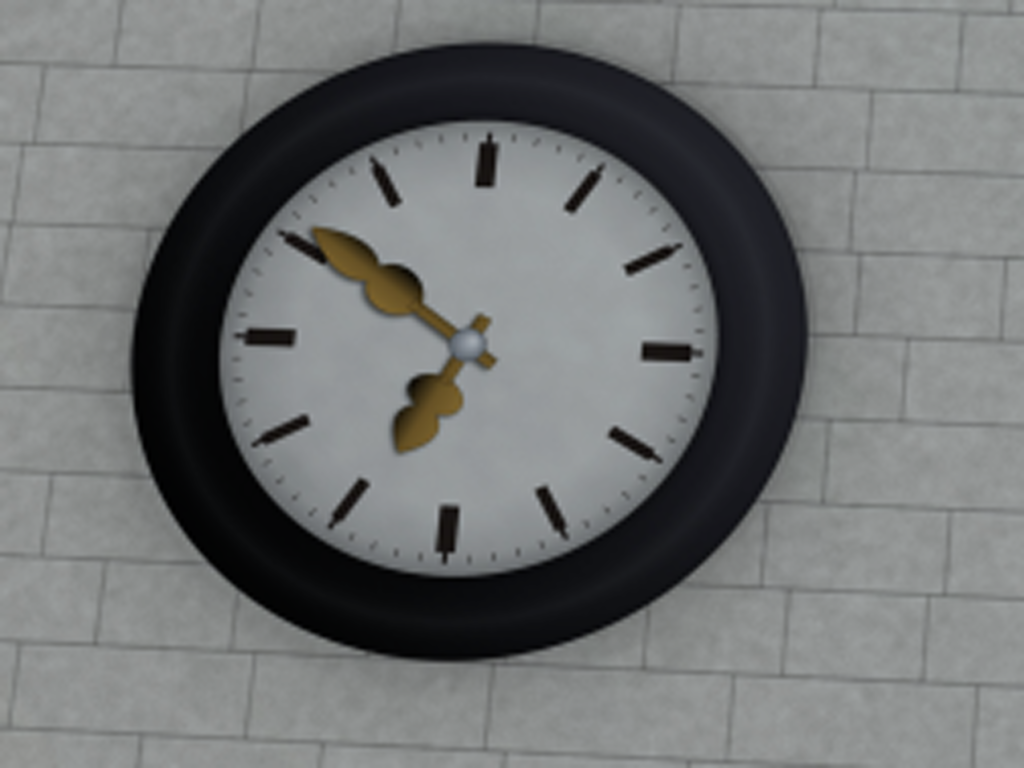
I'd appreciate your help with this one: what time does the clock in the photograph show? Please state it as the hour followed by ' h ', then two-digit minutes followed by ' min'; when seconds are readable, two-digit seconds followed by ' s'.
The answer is 6 h 51 min
